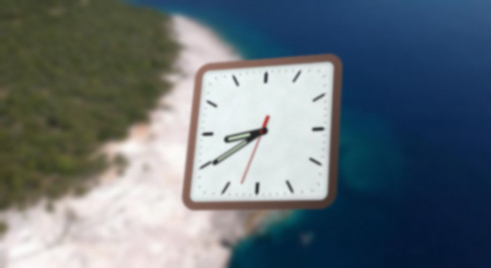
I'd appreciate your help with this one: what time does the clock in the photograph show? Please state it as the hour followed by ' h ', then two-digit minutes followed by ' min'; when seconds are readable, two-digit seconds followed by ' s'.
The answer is 8 h 39 min 33 s
